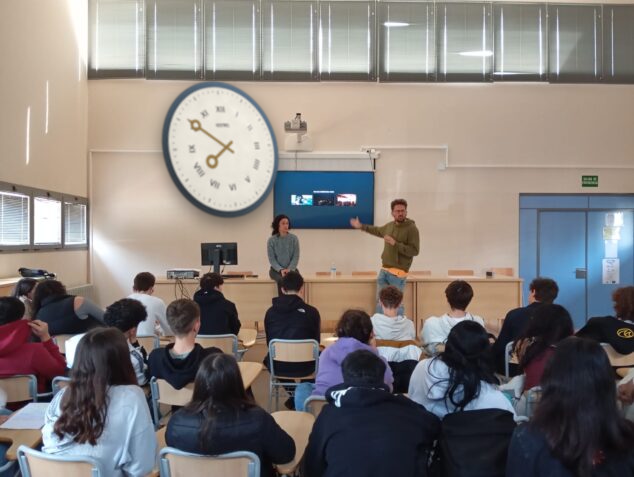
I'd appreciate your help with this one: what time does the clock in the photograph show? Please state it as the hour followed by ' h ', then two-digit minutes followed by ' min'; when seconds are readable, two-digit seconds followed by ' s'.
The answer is 7 h 51 min
